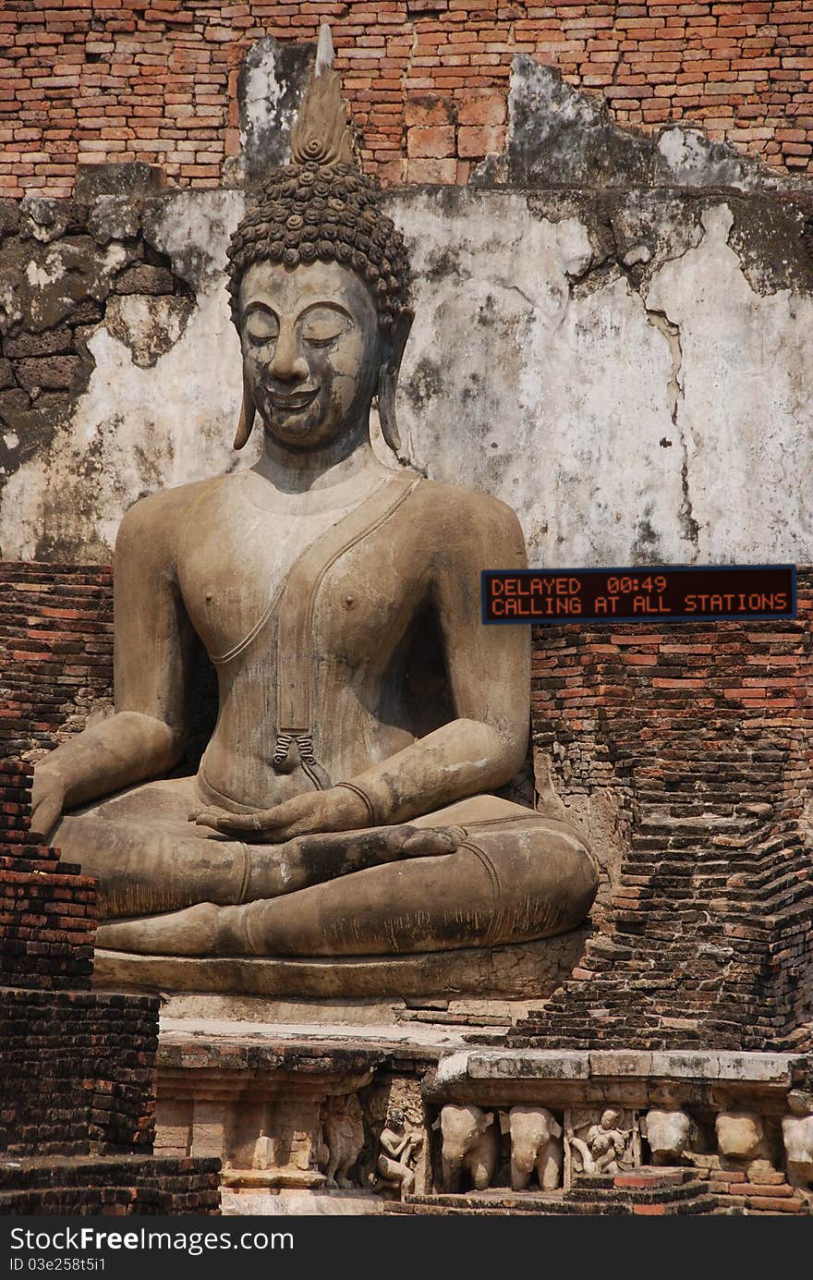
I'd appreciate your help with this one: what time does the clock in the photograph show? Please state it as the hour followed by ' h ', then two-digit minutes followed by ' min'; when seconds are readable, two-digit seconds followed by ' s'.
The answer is 0 h 49 min
